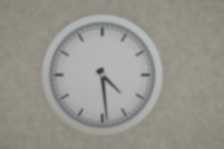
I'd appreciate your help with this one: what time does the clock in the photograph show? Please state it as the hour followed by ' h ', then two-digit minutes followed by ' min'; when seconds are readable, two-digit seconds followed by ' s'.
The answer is 4 h 29 min
